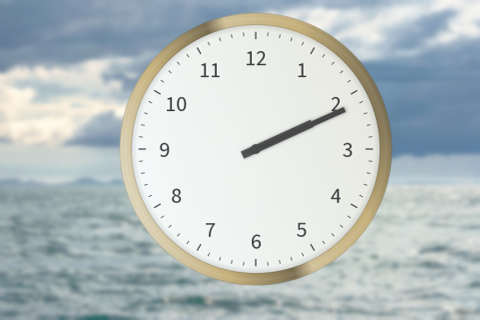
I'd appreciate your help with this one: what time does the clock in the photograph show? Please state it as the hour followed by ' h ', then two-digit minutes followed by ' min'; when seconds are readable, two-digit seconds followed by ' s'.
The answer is 2 h 11 min
